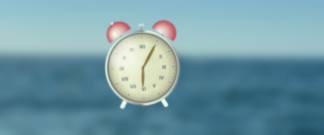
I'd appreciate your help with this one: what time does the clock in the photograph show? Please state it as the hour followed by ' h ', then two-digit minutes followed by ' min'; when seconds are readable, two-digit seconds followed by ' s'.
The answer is 6 h 05 min
